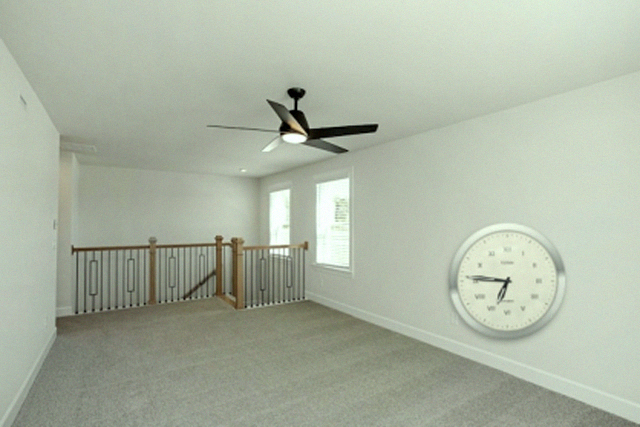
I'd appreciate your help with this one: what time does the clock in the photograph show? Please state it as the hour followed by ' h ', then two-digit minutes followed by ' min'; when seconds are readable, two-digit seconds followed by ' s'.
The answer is 6 h 46 min
